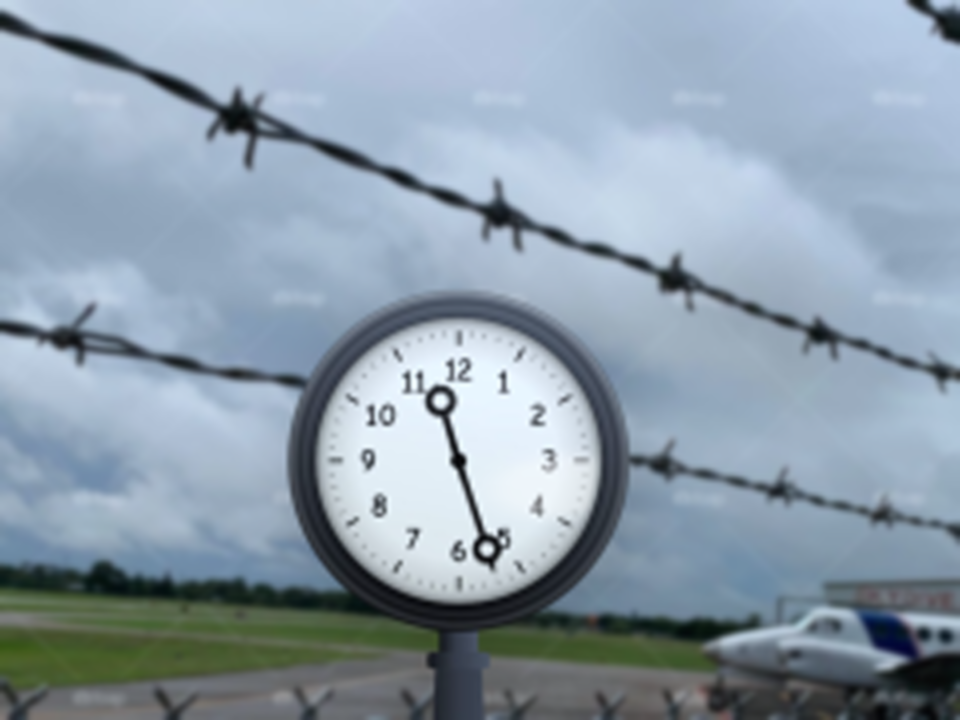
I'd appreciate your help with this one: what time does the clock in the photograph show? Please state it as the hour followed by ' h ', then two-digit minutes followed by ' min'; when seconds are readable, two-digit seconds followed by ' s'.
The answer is 11 h 27 min
